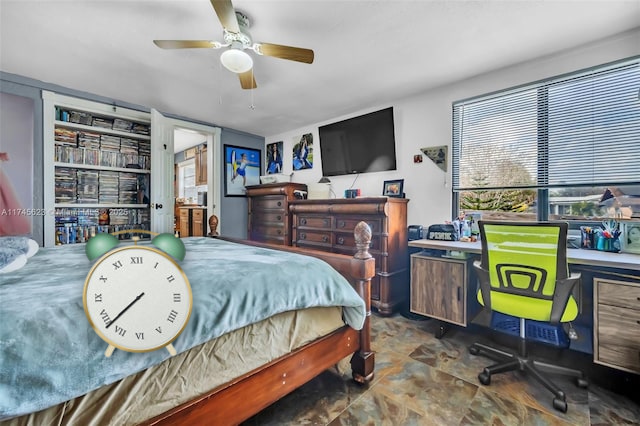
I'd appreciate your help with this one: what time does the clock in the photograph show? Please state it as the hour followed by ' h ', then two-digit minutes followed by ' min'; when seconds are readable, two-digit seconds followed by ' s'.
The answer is 7 h 38 min
